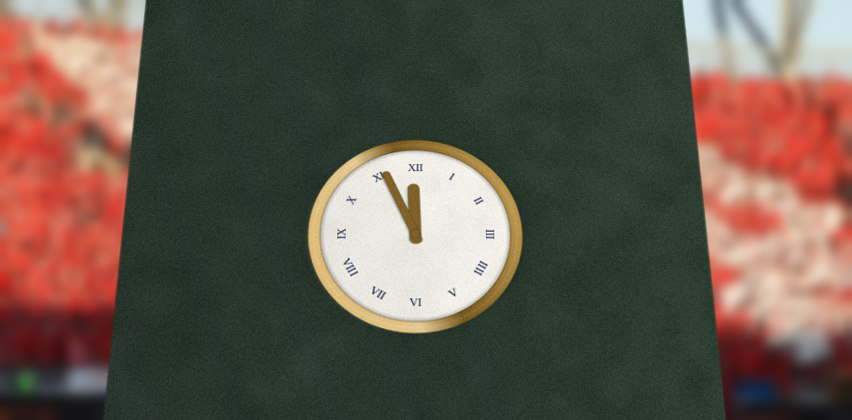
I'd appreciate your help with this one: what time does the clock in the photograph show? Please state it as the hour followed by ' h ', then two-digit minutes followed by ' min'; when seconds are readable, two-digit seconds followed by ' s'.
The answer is 11 h 56 min
